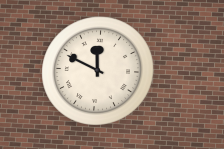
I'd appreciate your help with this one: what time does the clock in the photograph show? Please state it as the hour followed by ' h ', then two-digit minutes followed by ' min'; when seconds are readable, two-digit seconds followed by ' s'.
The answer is 11 h 49 min
